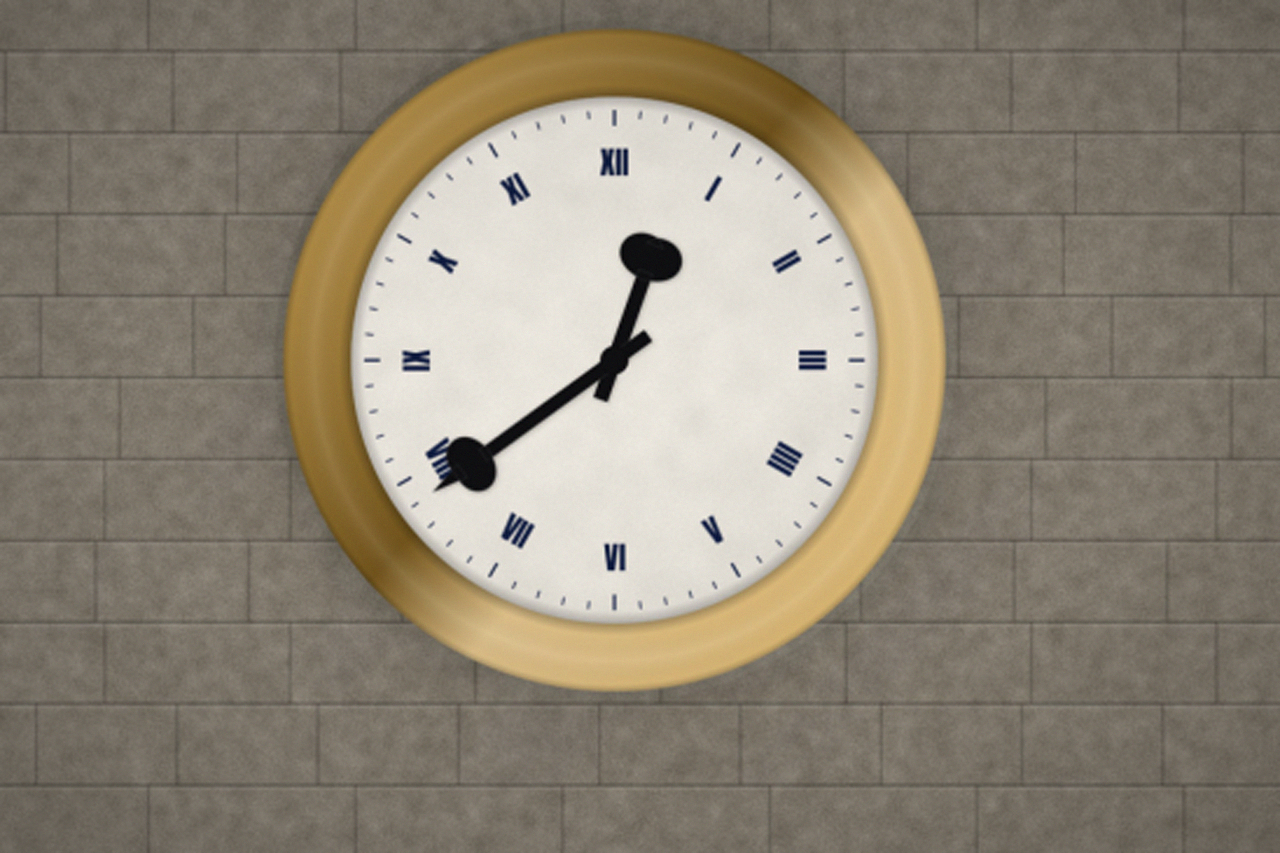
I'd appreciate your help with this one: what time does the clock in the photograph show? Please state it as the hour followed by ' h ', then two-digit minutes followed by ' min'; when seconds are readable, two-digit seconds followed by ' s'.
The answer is 12 h 39 min
